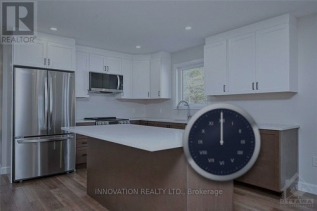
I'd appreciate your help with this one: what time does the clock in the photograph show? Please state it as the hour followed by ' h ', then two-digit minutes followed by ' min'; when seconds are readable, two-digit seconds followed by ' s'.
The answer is 12 h 00 min
